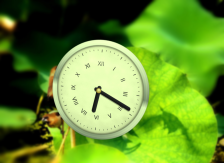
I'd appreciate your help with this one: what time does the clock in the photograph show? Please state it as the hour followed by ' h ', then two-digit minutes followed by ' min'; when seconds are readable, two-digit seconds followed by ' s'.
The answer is 6 h 19 min
